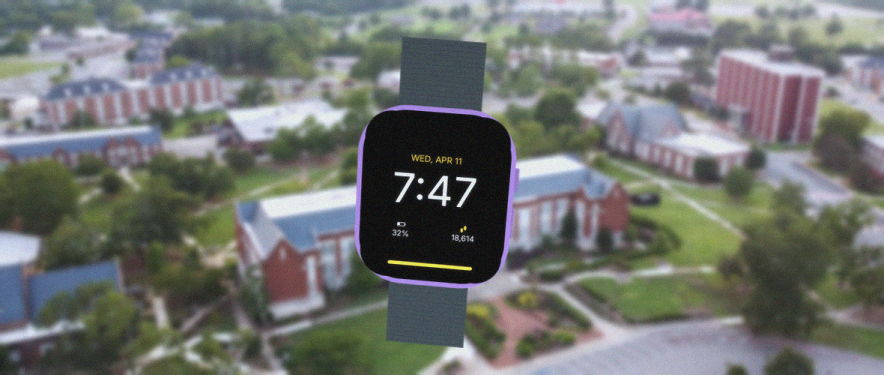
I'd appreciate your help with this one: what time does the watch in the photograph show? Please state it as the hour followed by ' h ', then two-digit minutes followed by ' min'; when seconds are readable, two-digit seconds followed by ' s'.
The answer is 7 h 47 min
